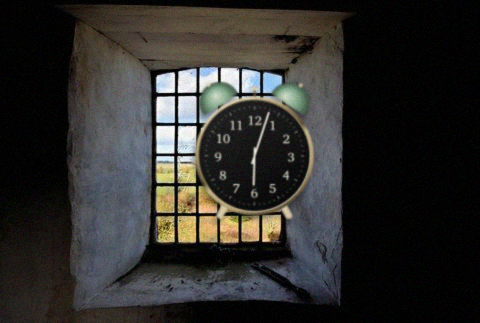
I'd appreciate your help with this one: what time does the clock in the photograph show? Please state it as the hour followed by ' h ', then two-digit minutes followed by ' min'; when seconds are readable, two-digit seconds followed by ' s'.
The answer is 6 h 03 min
